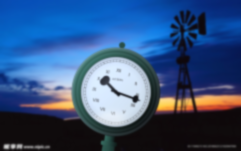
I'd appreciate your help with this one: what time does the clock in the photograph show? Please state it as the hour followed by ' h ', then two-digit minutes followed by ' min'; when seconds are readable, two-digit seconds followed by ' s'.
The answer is 10 h 17 min
